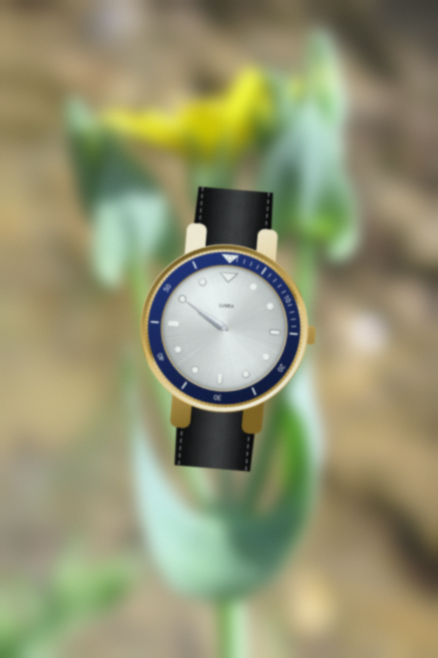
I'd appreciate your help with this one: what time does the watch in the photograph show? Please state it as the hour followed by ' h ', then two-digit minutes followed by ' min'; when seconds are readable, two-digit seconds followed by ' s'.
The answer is 9 h 50 min
